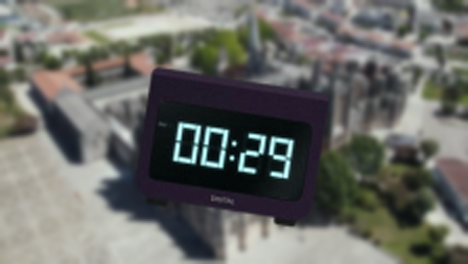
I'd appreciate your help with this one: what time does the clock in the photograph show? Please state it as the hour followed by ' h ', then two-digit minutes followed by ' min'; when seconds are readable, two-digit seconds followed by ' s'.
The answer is 0 h 29 min
